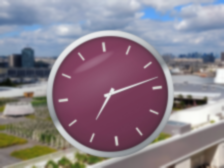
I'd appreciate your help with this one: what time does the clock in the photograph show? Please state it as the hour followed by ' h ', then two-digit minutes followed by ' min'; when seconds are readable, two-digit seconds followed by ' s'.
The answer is 7 h 13 min
